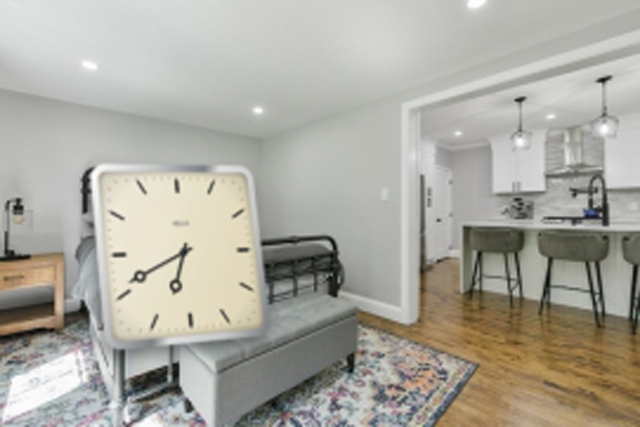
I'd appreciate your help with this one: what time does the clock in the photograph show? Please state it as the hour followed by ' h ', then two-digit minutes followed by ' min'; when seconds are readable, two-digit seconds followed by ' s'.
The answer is 6 h 41 min
